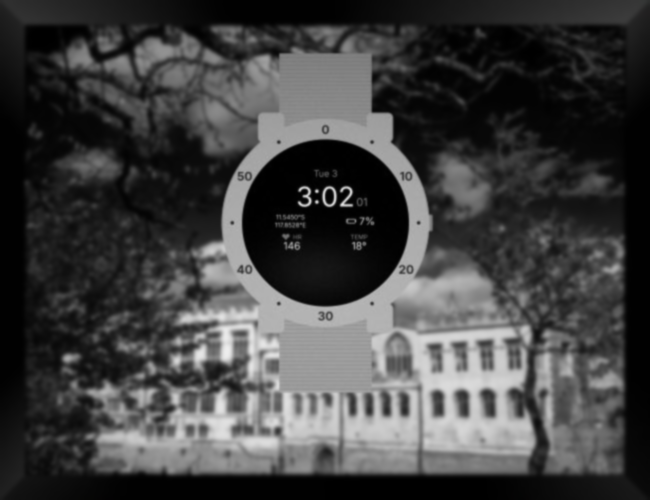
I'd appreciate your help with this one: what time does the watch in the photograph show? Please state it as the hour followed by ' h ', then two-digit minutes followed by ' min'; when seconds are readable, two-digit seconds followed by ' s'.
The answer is 3 h 02 min 01 s
